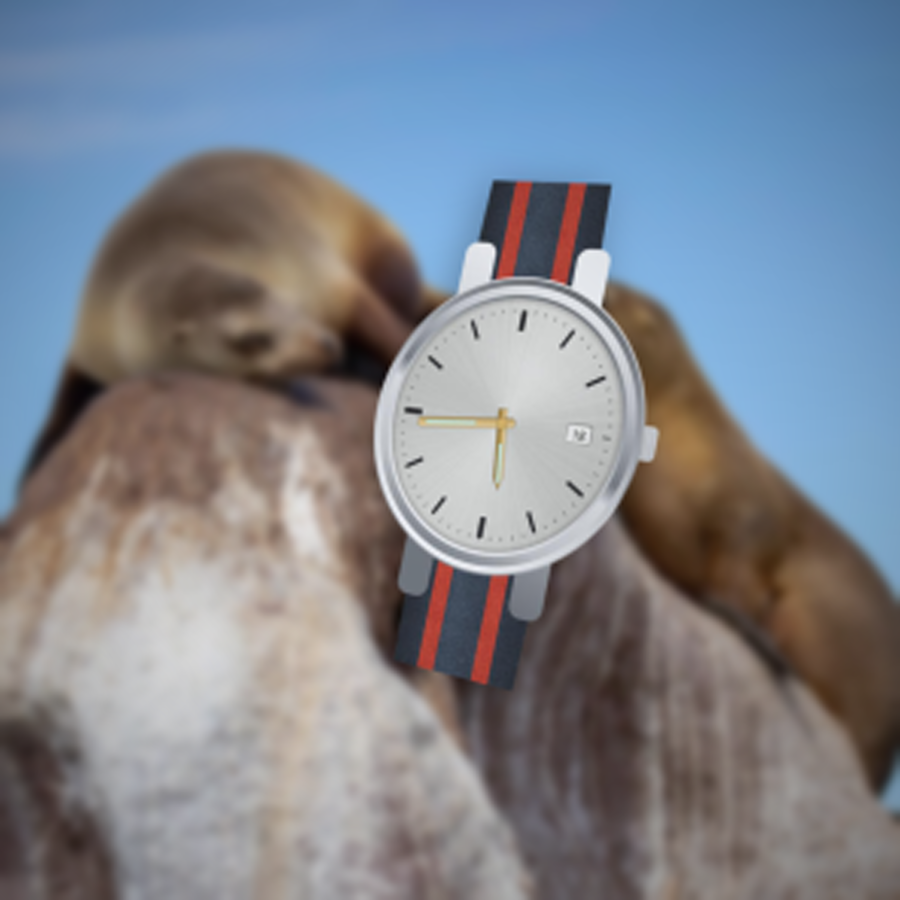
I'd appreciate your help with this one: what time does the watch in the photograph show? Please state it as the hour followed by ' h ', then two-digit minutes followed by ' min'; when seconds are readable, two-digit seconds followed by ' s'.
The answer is 5 h 44 min
